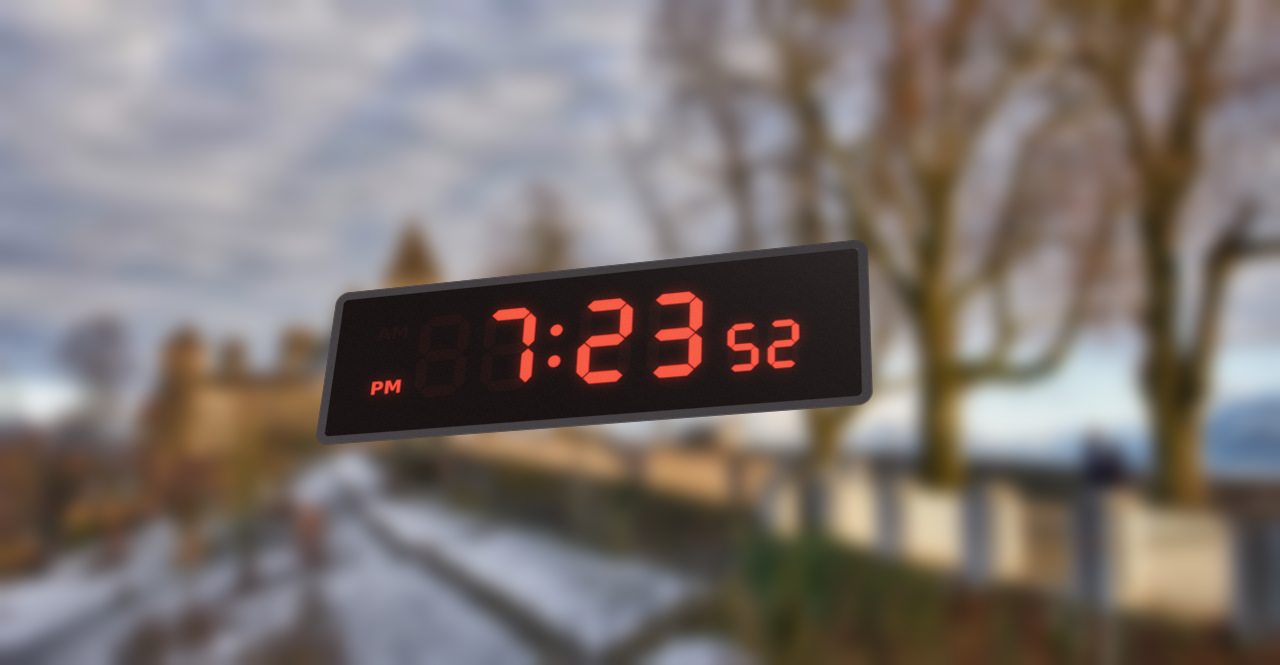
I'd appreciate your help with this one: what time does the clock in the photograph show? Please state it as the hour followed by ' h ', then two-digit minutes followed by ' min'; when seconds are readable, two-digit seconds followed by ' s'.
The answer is 7 h 23 min 52 s
